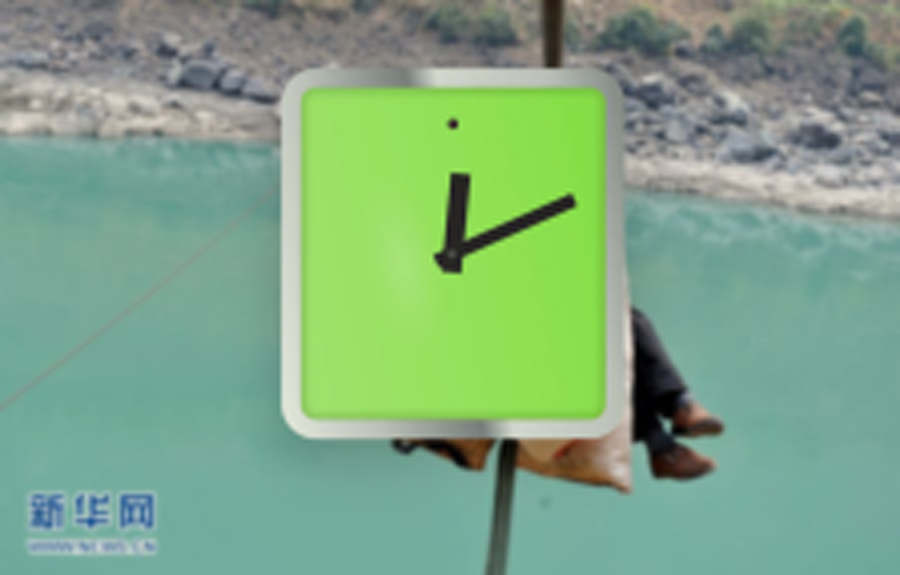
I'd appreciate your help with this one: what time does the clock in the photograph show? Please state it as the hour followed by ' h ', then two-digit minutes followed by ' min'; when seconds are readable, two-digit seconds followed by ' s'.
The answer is 12 h 11 min
